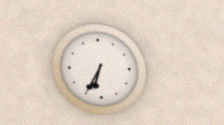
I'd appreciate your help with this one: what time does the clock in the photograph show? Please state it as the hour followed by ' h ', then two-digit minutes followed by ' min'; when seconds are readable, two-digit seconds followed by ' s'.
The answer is 6 h 35 min
